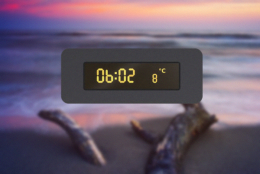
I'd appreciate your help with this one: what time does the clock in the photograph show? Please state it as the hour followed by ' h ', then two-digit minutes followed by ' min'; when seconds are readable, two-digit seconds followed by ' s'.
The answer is 6 h 02 min
